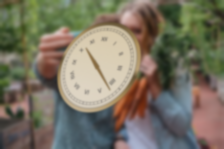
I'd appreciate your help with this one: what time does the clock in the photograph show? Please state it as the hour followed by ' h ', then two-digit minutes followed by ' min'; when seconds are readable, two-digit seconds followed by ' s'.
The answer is 10 h 22 min
